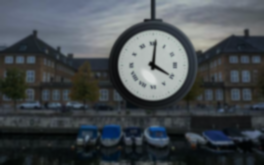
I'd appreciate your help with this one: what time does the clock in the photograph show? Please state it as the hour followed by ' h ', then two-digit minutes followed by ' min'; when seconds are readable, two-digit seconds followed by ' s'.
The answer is 4 h 01 min
